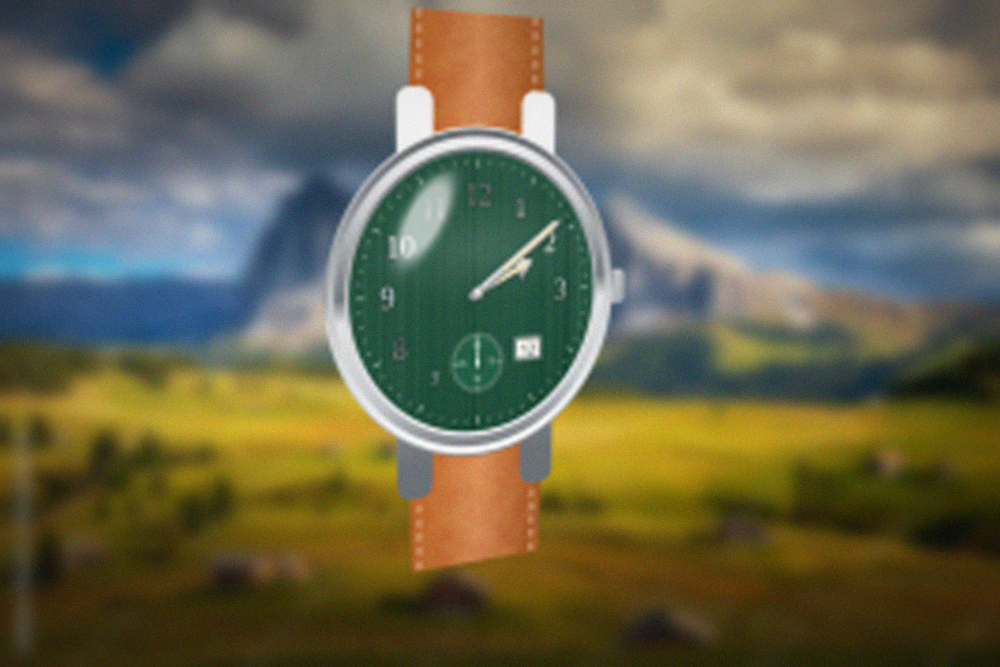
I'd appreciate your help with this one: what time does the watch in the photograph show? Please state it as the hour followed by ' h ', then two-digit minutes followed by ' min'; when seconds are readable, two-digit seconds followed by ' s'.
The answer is 2 h 09 min
